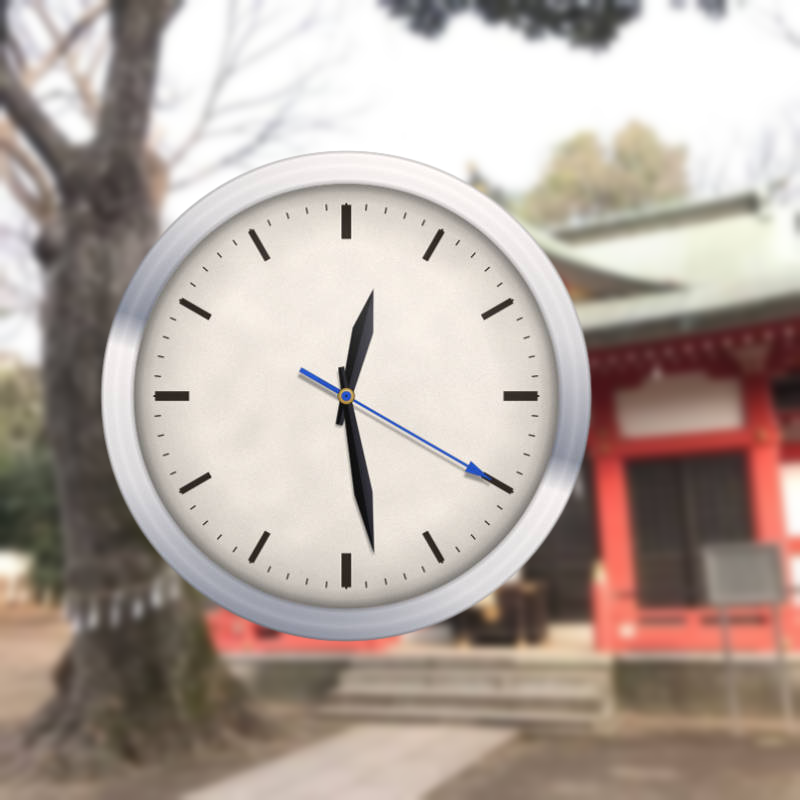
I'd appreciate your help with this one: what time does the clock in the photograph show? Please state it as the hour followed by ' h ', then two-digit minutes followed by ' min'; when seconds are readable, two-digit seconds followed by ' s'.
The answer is 12 h 28 min 20 s
